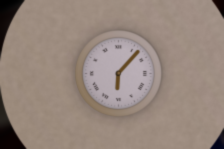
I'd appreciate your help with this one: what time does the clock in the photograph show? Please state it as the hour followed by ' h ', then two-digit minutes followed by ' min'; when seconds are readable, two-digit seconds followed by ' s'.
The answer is 6 h 07 min
